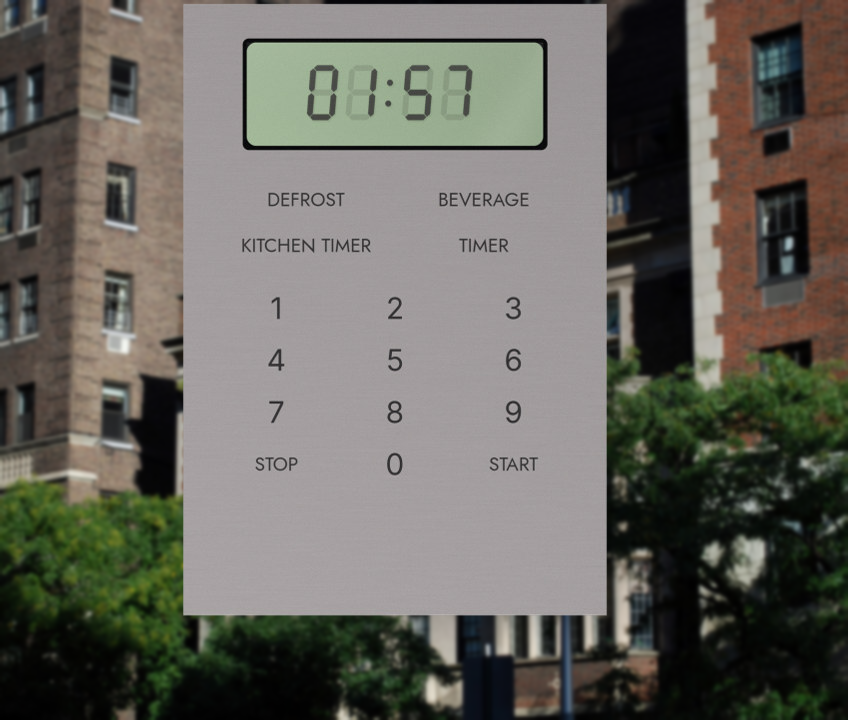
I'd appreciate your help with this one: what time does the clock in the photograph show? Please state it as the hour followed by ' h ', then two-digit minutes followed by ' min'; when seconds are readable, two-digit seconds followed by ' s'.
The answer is 1 h 57 min
